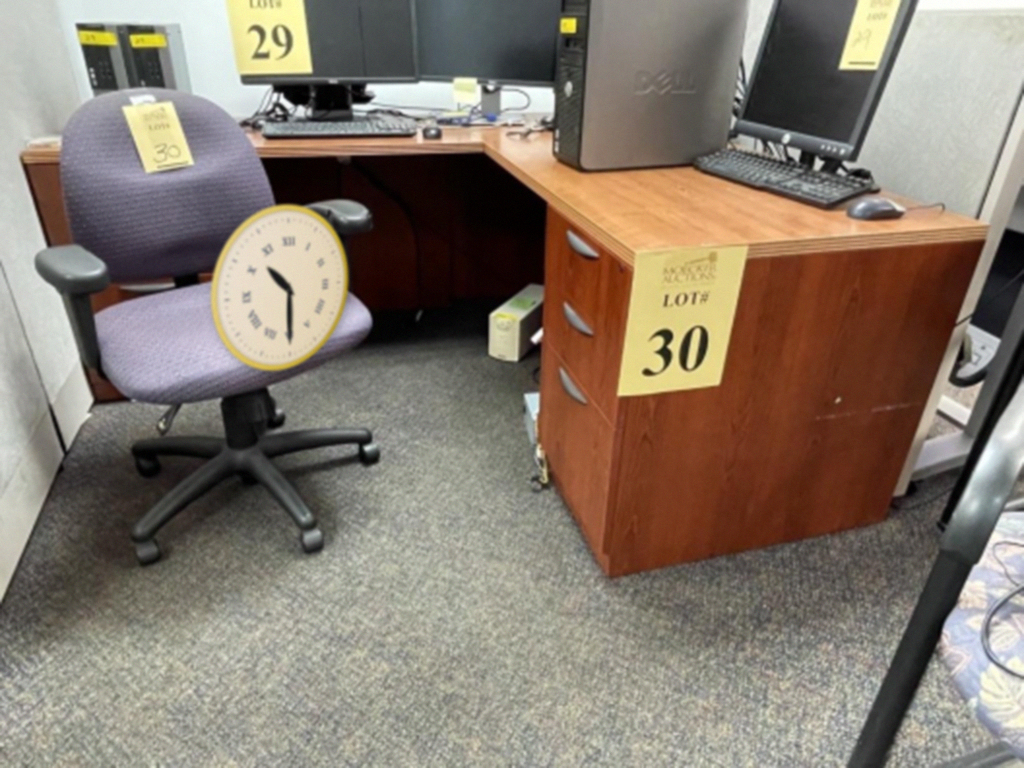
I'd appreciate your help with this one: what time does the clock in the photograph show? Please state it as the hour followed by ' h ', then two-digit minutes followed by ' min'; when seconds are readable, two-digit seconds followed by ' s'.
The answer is 10 h 30 min
